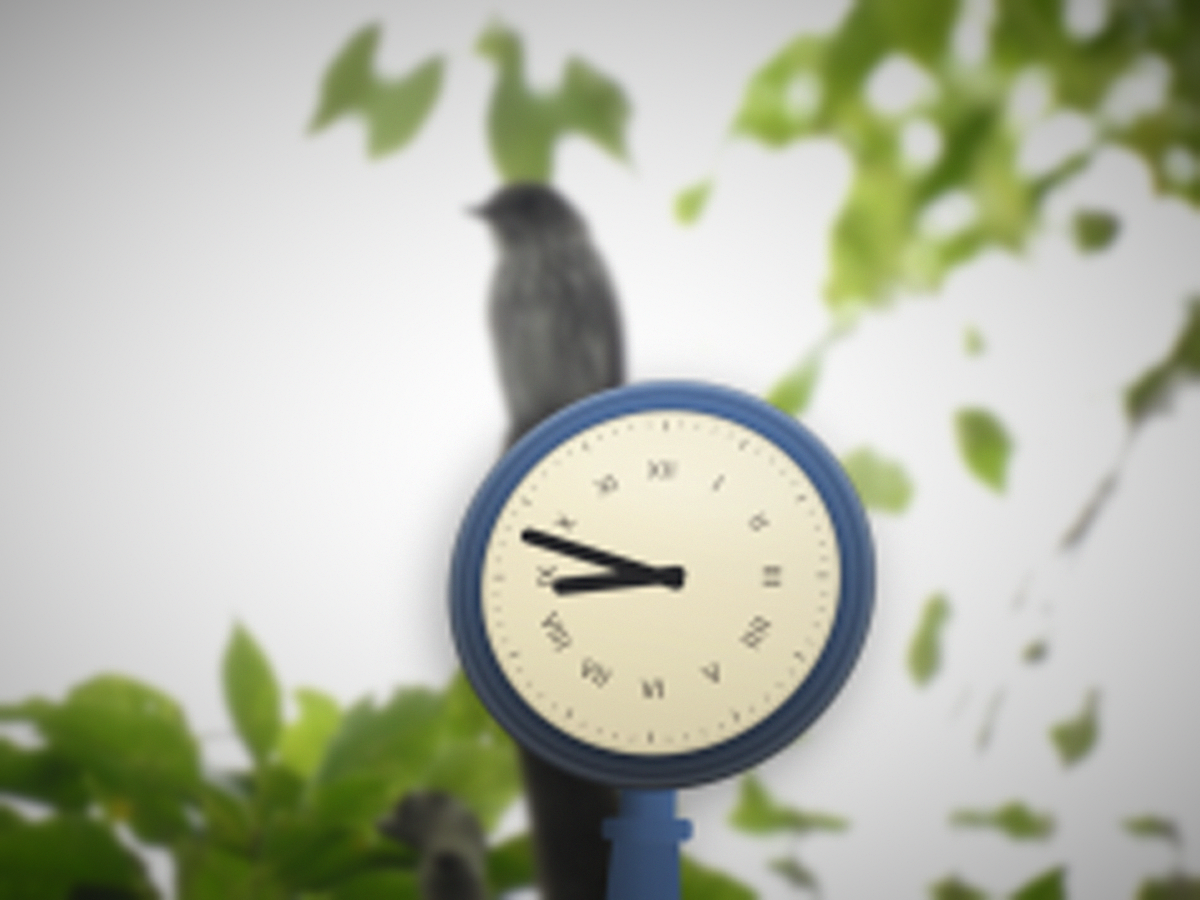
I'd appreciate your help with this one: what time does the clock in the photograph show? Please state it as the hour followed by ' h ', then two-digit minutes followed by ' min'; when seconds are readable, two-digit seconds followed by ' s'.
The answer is 8 h 48 min
